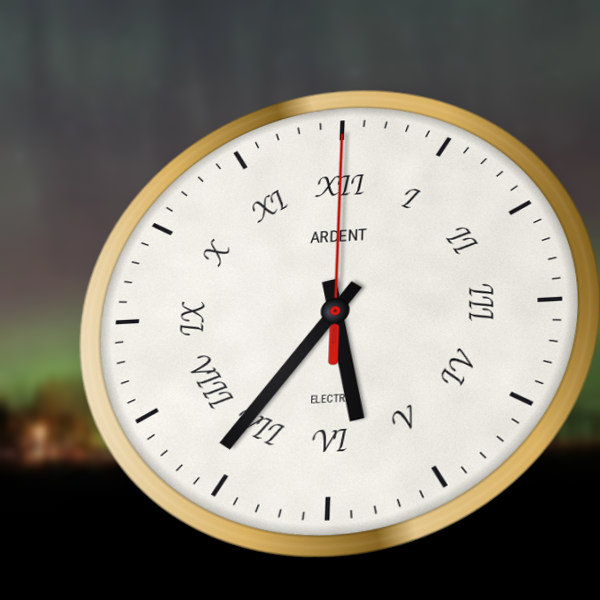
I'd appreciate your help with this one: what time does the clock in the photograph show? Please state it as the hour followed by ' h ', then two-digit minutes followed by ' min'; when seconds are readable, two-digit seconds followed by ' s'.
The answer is 5 h 36 min 00 s
